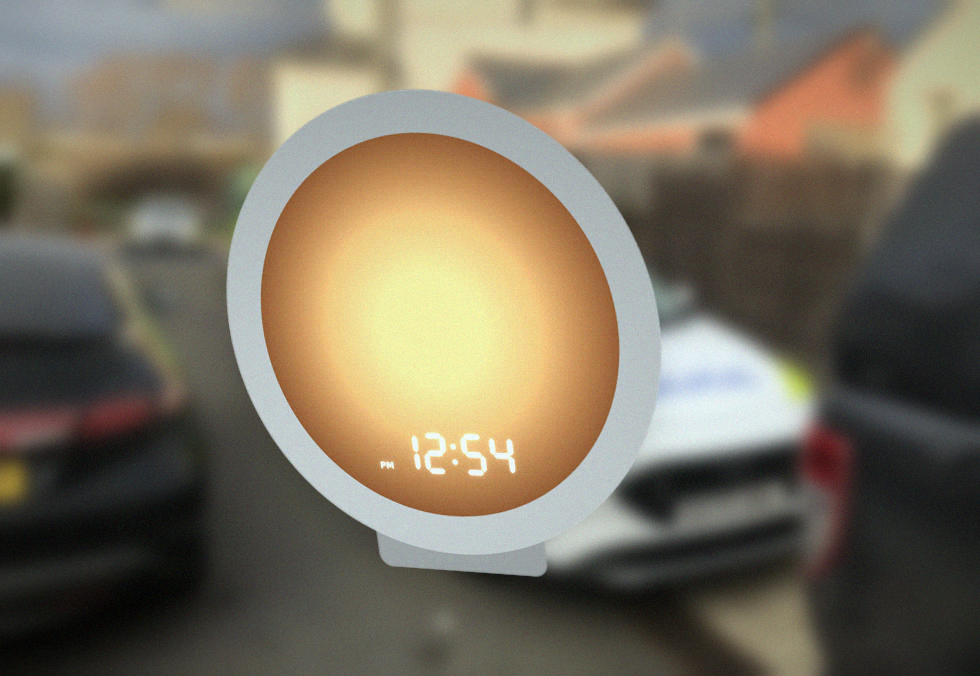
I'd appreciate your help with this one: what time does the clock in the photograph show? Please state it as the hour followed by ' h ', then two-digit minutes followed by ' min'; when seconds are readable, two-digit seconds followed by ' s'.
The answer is 12 h 54 min
